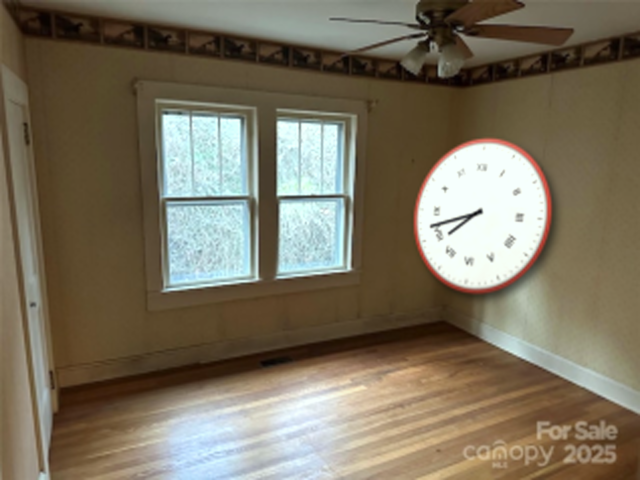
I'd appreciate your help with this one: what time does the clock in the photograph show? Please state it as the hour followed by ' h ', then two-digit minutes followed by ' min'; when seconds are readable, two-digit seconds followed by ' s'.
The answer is 7 h 42 min
